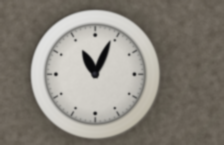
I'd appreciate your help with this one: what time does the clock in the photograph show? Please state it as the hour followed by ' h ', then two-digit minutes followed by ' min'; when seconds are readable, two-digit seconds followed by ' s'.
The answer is 11 h 04 min
